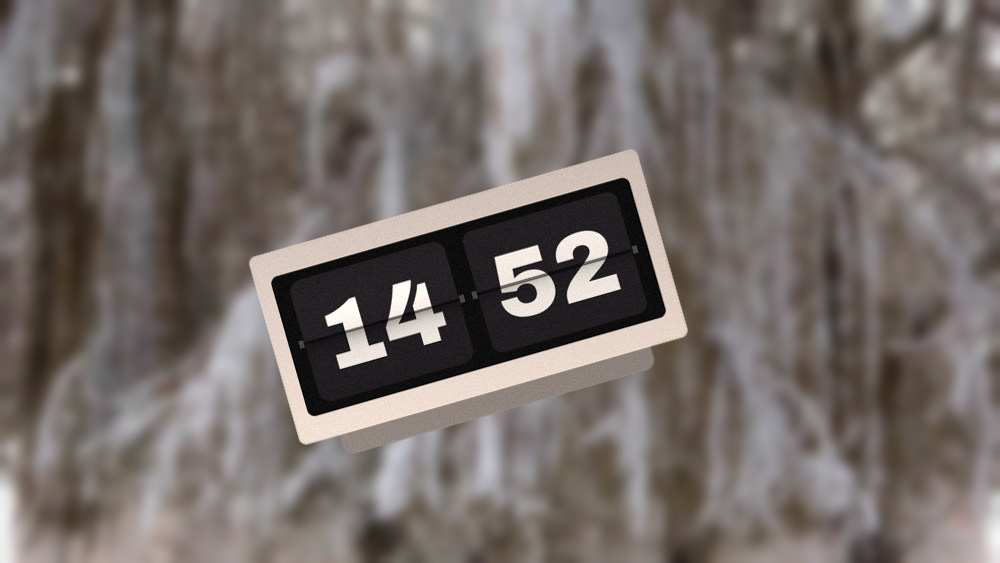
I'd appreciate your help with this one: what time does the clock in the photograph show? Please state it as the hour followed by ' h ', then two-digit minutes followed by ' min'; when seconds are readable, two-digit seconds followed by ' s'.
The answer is 14 h 52 min
